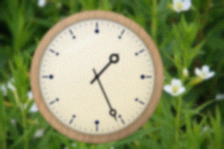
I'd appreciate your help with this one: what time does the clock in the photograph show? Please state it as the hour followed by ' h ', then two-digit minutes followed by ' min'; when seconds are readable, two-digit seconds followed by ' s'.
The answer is 1 h 26 min
